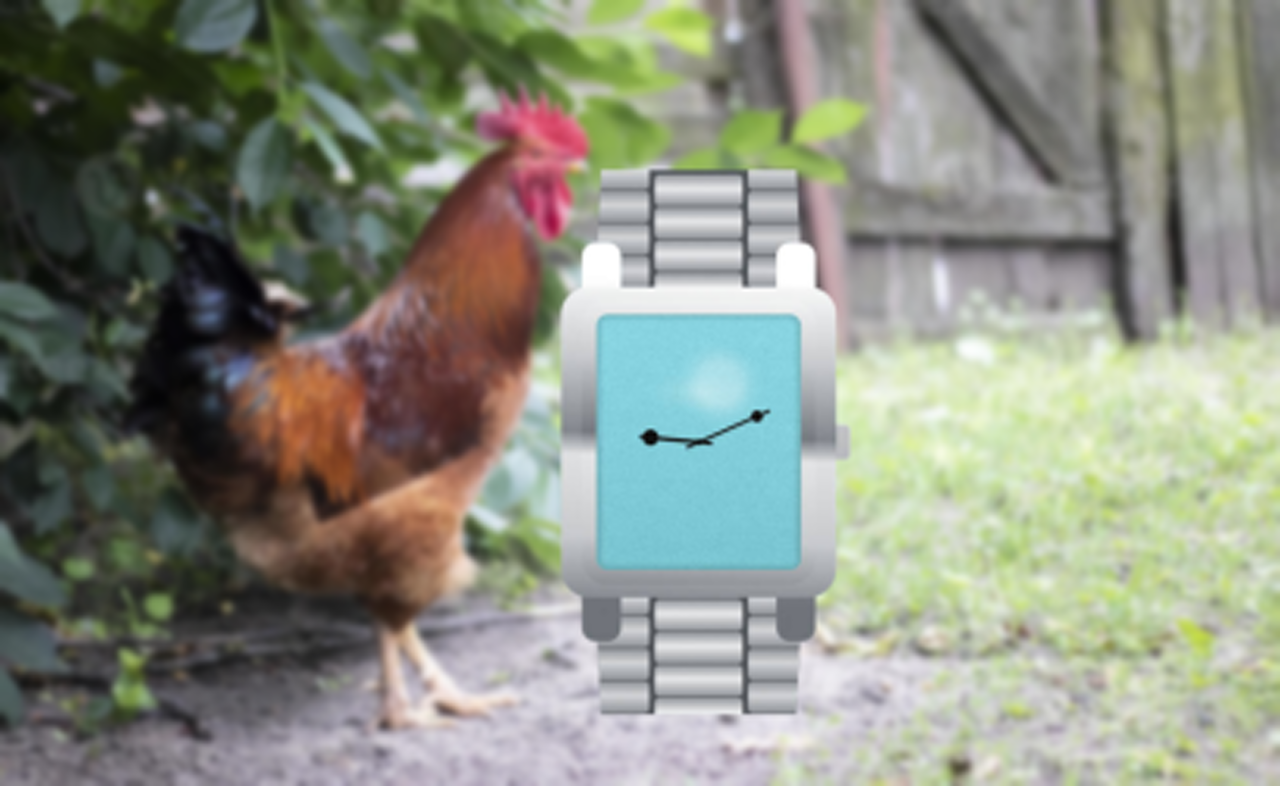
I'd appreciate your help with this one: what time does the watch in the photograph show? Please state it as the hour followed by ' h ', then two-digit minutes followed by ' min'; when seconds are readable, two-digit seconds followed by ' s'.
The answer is 9 h 11 min
